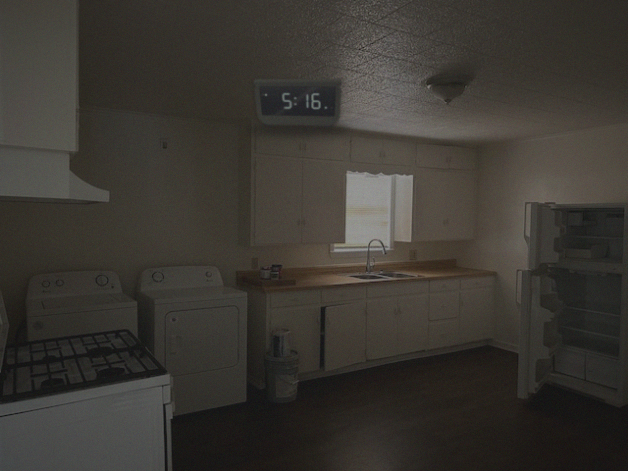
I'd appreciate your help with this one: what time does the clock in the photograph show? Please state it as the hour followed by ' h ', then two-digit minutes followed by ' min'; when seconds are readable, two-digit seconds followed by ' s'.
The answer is 5 h 16 min
